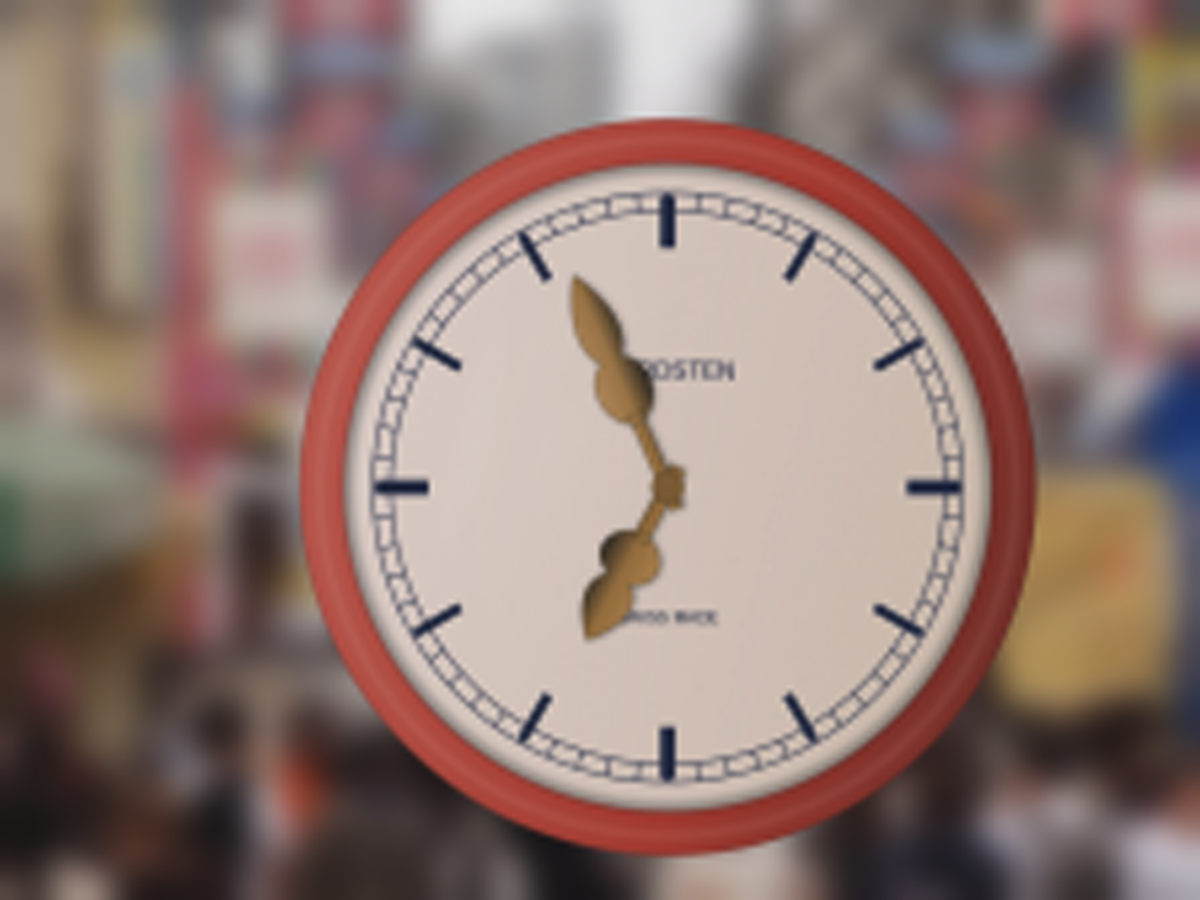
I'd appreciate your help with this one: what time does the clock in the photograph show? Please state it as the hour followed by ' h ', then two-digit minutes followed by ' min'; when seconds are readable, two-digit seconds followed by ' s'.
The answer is 6 h 56 min
